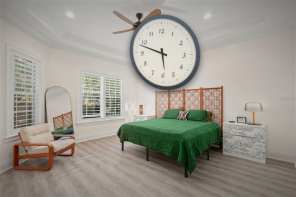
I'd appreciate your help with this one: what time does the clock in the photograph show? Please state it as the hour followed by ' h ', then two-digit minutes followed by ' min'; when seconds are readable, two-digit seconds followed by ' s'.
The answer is 5 h 48 min
